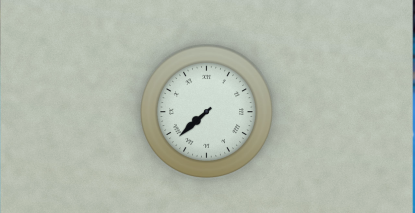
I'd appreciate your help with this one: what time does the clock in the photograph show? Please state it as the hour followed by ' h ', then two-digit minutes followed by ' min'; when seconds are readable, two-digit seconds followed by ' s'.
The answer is 7 h 38 min
